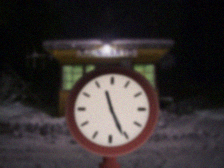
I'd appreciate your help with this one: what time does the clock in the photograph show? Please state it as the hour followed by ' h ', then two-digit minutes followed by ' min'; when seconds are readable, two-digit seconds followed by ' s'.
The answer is 11 h 26 min
